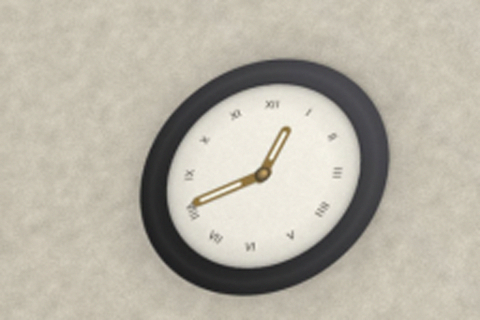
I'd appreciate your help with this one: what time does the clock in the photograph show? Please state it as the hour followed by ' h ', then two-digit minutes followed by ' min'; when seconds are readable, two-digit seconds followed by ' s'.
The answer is 12 h 41 min
